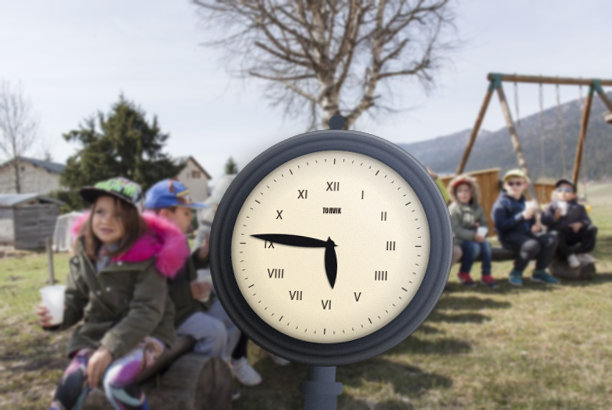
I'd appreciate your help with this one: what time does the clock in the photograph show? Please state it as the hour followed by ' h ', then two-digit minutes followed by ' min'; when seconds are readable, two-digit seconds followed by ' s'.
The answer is 5 h 46 min
